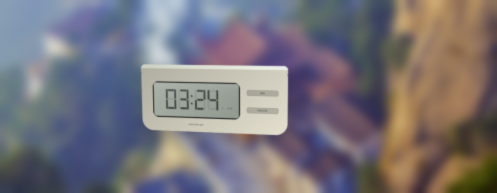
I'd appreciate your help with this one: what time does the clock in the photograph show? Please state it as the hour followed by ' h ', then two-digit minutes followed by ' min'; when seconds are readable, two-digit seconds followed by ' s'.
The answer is 3 h 24 min
